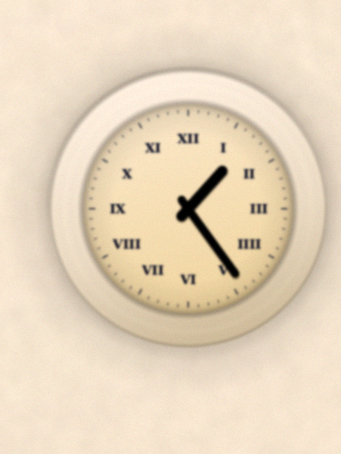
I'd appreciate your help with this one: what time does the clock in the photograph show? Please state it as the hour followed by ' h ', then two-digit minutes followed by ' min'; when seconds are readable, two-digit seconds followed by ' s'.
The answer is 1 h 24 min
